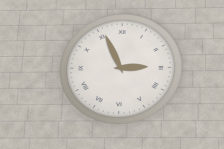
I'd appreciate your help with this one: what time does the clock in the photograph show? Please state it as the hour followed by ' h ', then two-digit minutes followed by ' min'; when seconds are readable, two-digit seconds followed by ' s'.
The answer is 2 h 56 min
